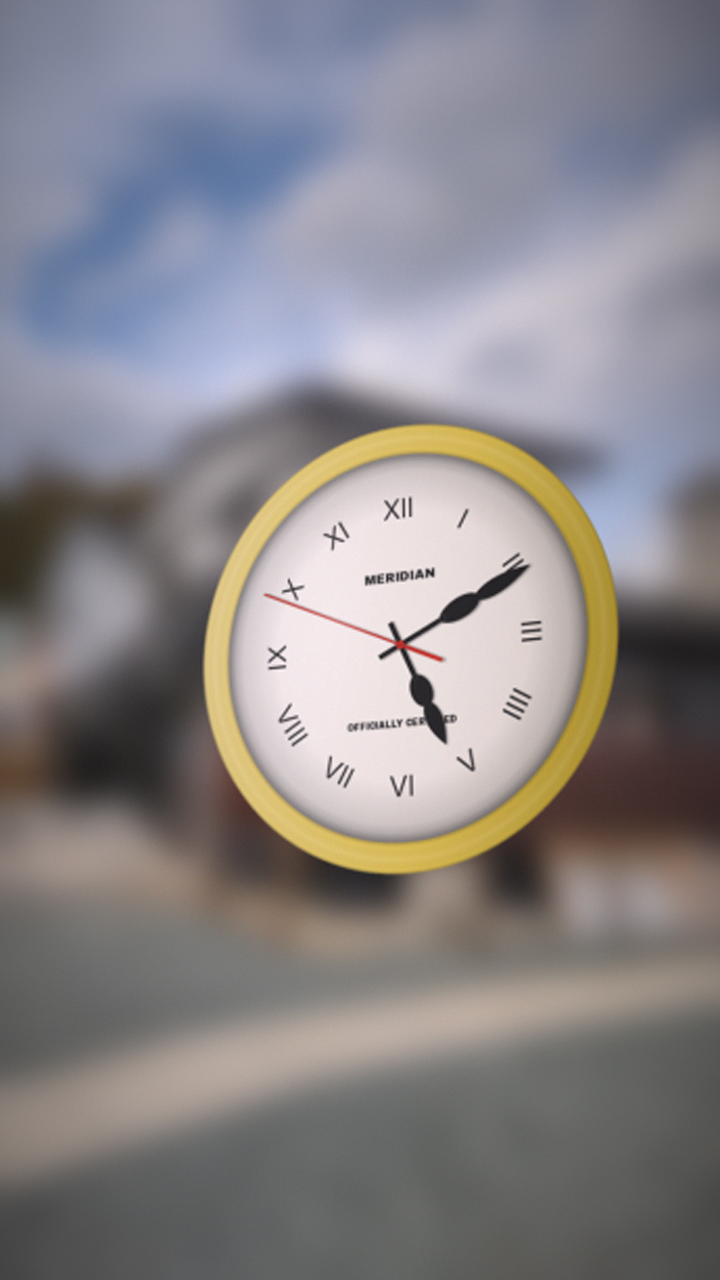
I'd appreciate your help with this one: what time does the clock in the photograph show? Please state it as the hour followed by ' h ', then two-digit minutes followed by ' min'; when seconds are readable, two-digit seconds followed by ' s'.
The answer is 5 h 10 min 49 s
